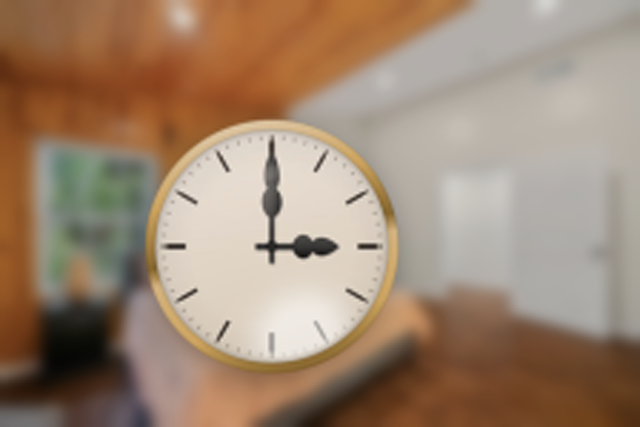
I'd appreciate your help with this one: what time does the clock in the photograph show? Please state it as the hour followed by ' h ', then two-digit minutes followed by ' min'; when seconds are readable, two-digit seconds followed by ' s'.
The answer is 3 h 00 min
